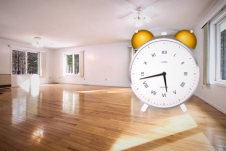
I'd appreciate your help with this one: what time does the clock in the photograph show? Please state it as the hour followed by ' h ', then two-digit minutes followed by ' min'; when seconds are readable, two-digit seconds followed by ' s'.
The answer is 5 h 43 min
